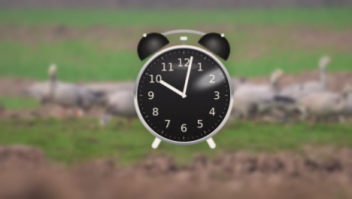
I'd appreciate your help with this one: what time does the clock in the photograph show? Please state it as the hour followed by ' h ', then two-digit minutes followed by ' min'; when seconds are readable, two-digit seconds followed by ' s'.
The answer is 10 h 02 min
